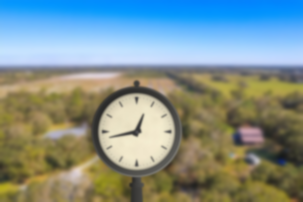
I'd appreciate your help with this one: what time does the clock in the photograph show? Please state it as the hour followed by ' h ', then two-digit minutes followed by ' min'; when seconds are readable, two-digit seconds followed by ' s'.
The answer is 12 h 43 min
